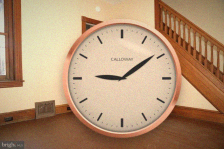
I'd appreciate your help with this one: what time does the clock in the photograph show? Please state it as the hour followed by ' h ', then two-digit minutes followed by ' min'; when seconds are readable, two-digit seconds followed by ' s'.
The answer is 9 h 09 min
